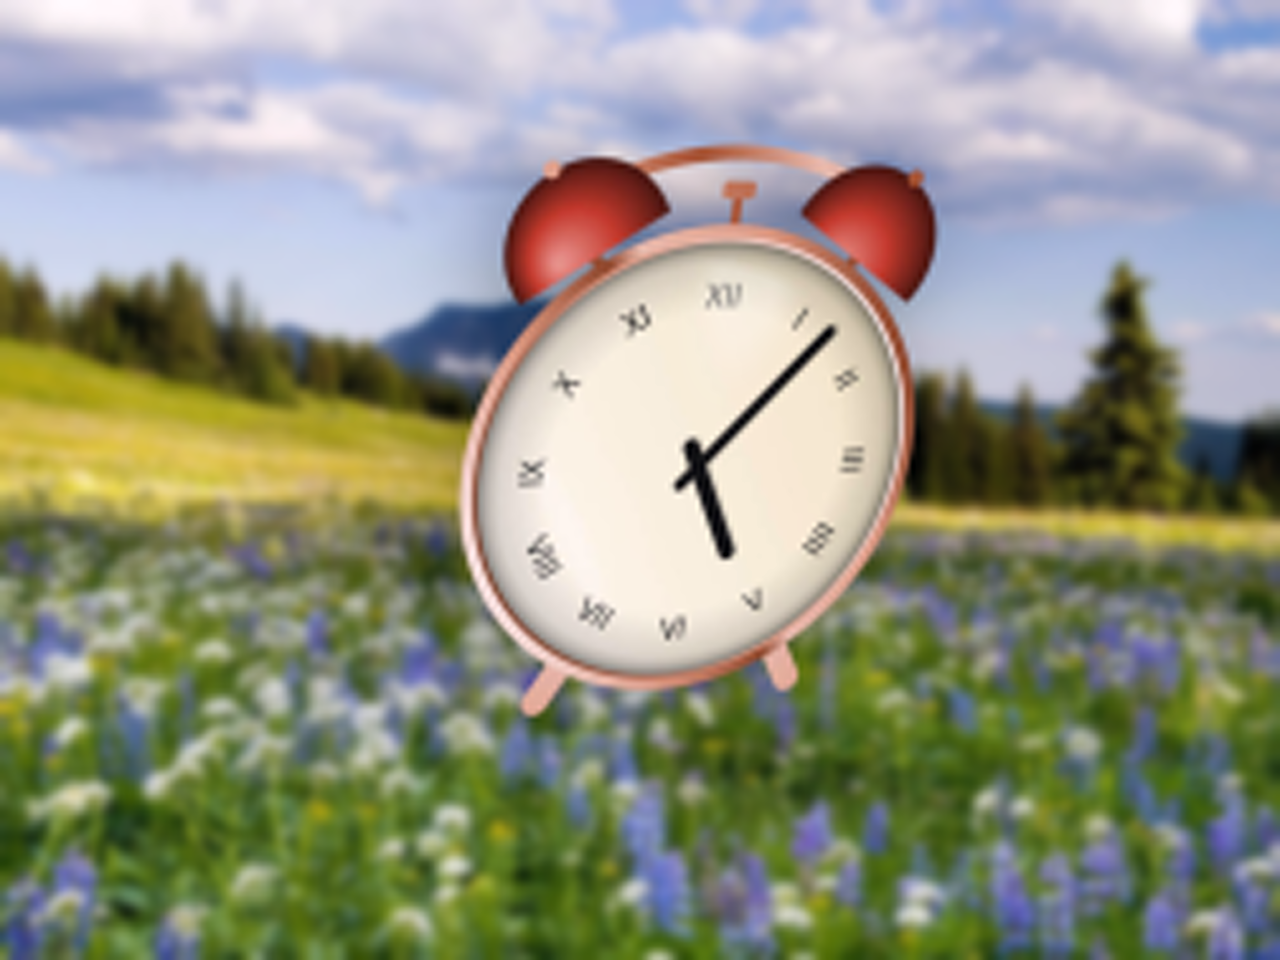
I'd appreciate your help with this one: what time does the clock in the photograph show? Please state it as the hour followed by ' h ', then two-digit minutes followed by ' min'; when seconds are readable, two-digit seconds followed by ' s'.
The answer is 5 h 07 min
